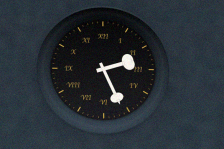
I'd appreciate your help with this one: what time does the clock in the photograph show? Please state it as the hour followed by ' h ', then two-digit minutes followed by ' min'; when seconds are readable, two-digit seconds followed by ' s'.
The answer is 2 h 26 min
